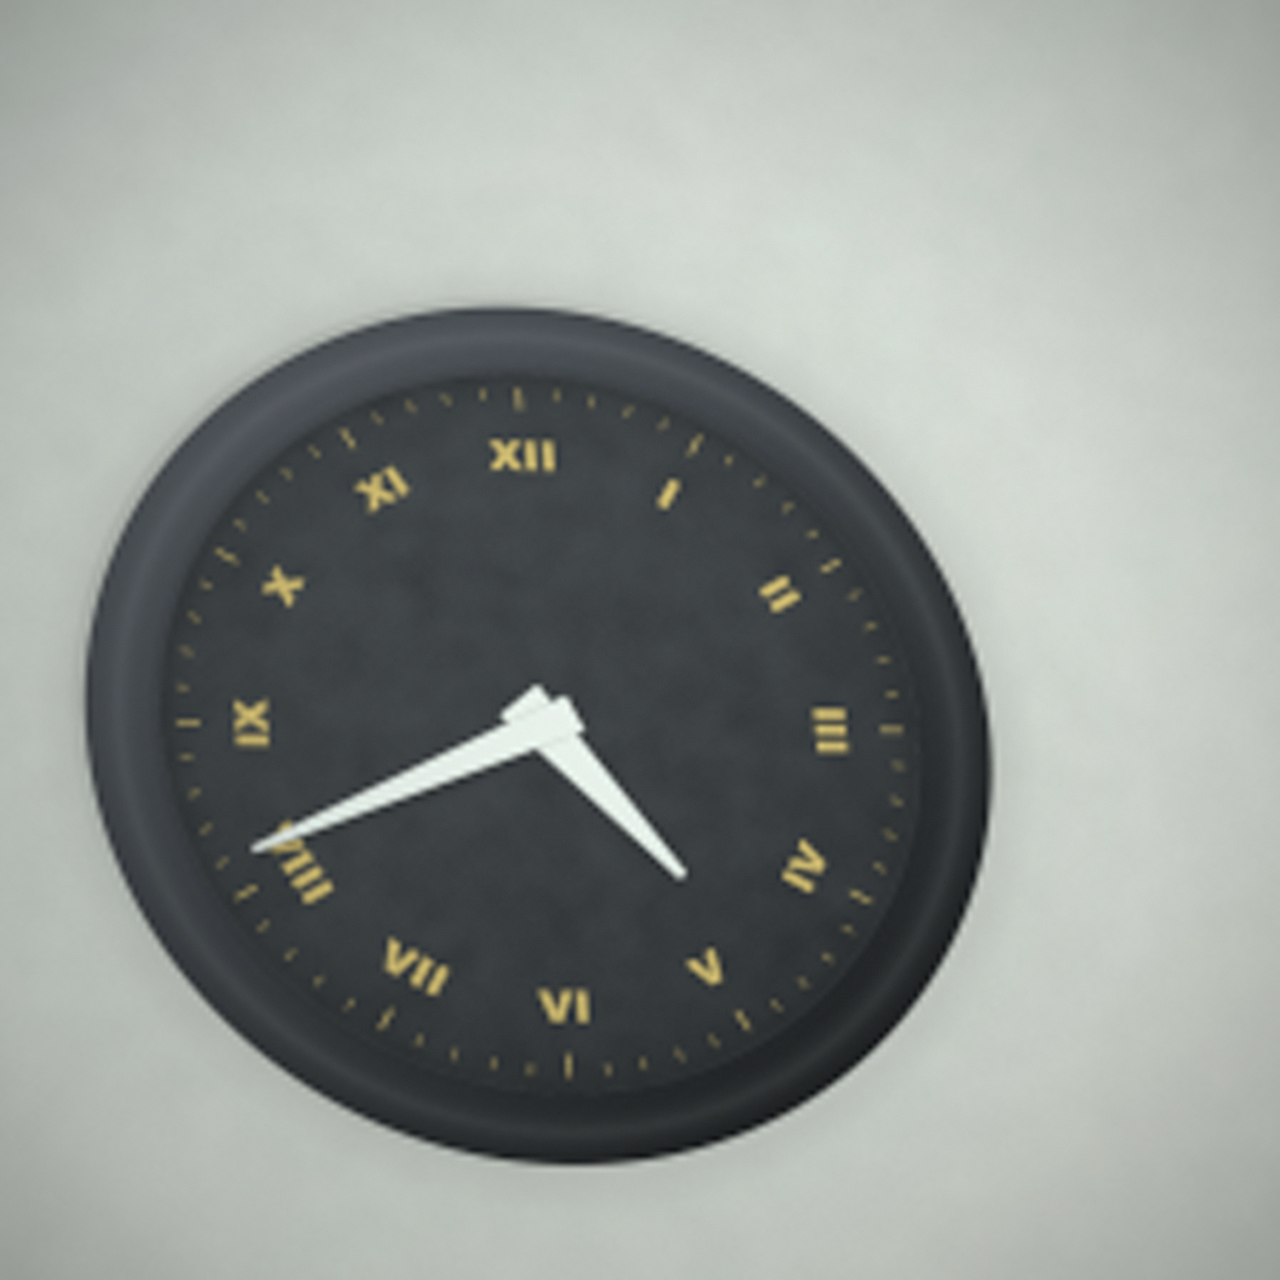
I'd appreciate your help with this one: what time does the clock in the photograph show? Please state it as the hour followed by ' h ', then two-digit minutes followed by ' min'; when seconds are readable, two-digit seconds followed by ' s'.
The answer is 4 h 41 min
